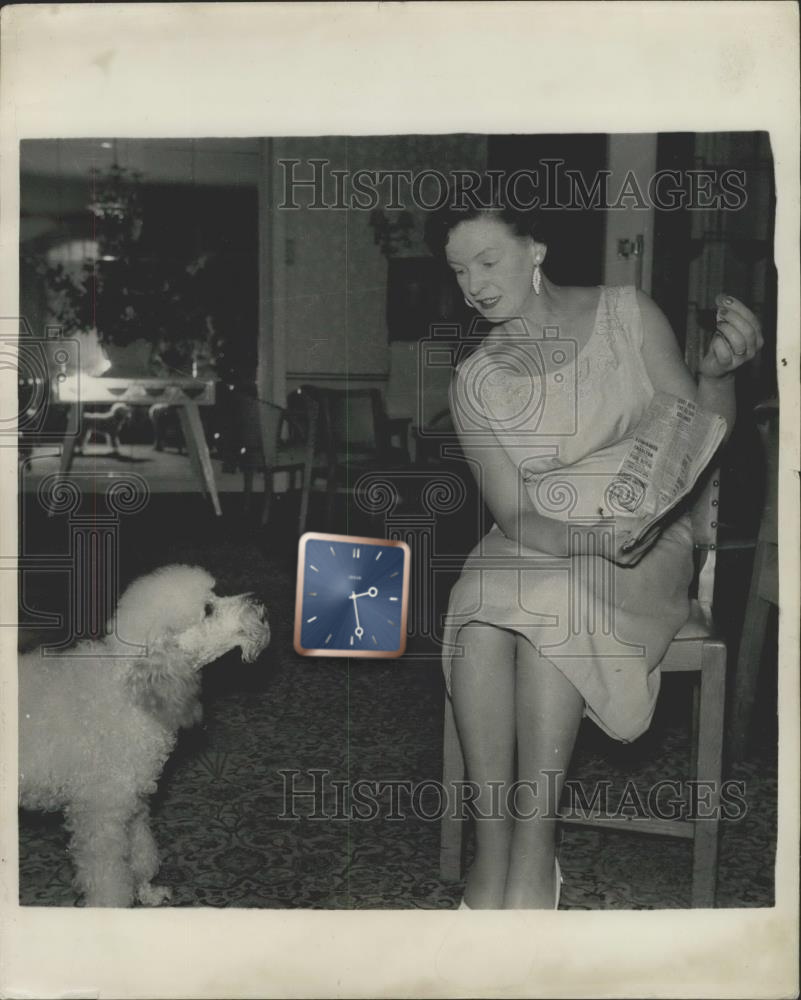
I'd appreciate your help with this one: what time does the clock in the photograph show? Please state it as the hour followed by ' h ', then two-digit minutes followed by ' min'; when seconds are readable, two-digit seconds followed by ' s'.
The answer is 2 h 28 min
